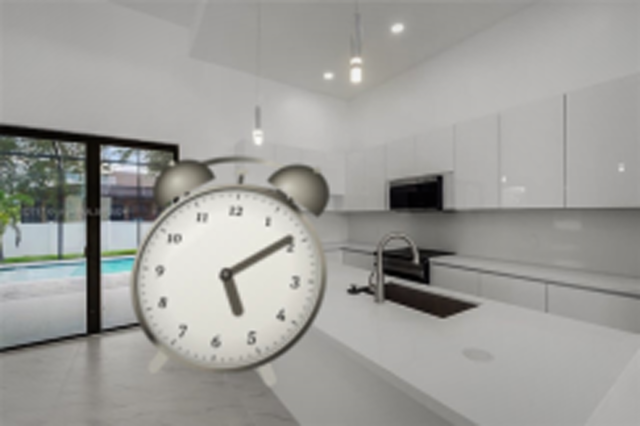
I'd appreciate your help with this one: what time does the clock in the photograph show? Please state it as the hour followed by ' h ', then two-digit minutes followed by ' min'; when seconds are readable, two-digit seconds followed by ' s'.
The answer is 5 h 09 min
